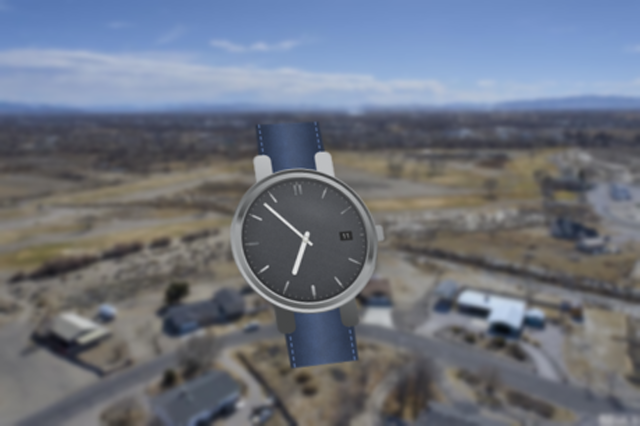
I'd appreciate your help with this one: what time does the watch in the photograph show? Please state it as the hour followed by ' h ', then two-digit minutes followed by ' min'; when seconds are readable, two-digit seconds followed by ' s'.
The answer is 6 h 53 min
